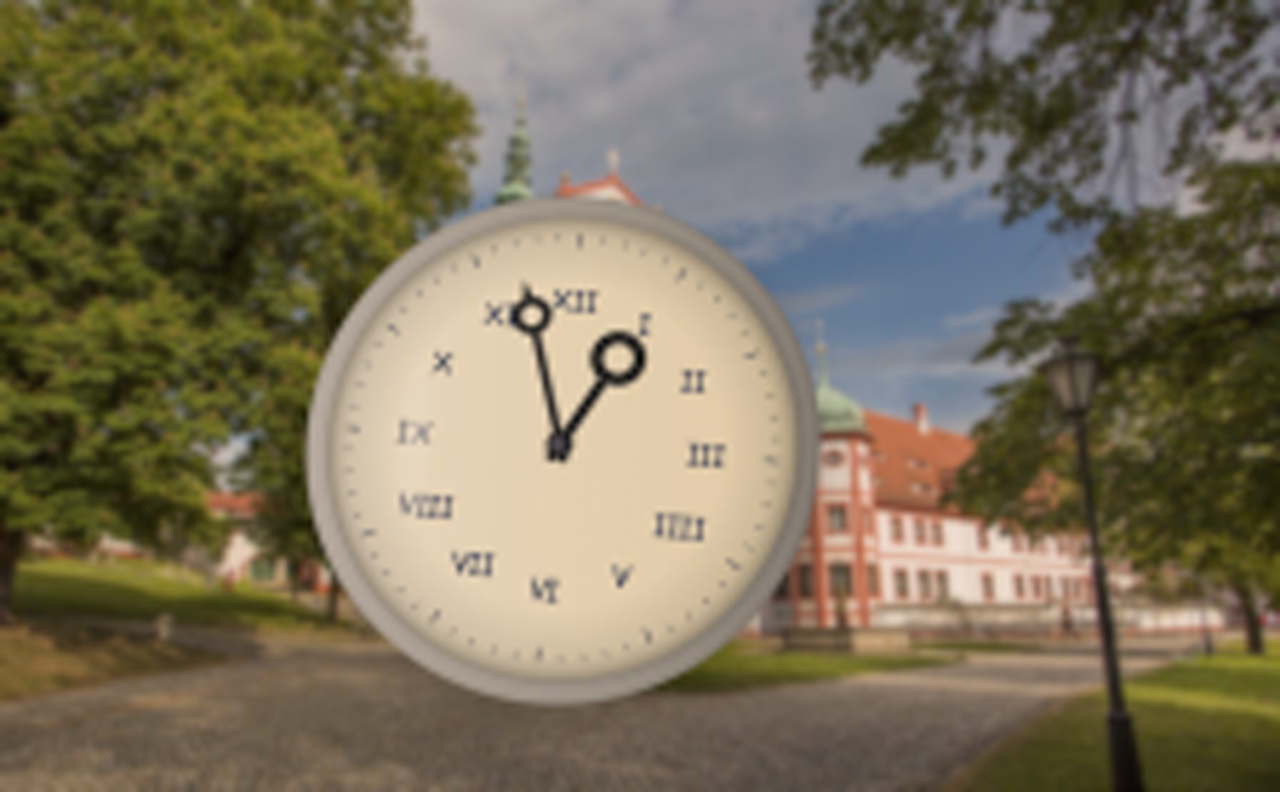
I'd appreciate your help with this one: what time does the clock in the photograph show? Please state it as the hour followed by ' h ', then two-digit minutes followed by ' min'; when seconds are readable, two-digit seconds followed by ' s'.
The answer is 12 h 57 min
